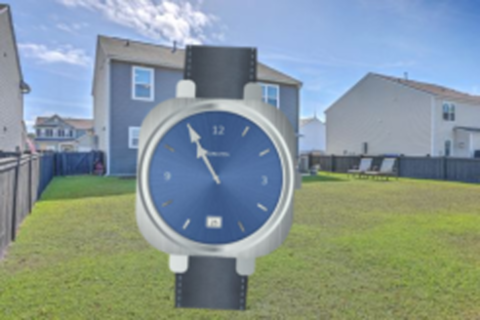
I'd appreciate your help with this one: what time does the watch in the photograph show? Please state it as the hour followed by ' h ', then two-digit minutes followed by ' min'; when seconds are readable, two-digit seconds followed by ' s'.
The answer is 10 h 55 min
